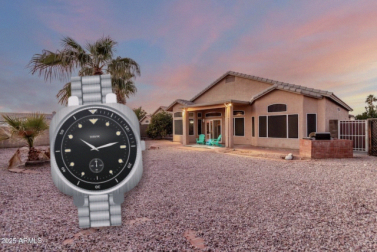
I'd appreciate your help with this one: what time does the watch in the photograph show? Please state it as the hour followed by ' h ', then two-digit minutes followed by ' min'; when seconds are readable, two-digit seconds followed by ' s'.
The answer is 10 h 13 min
